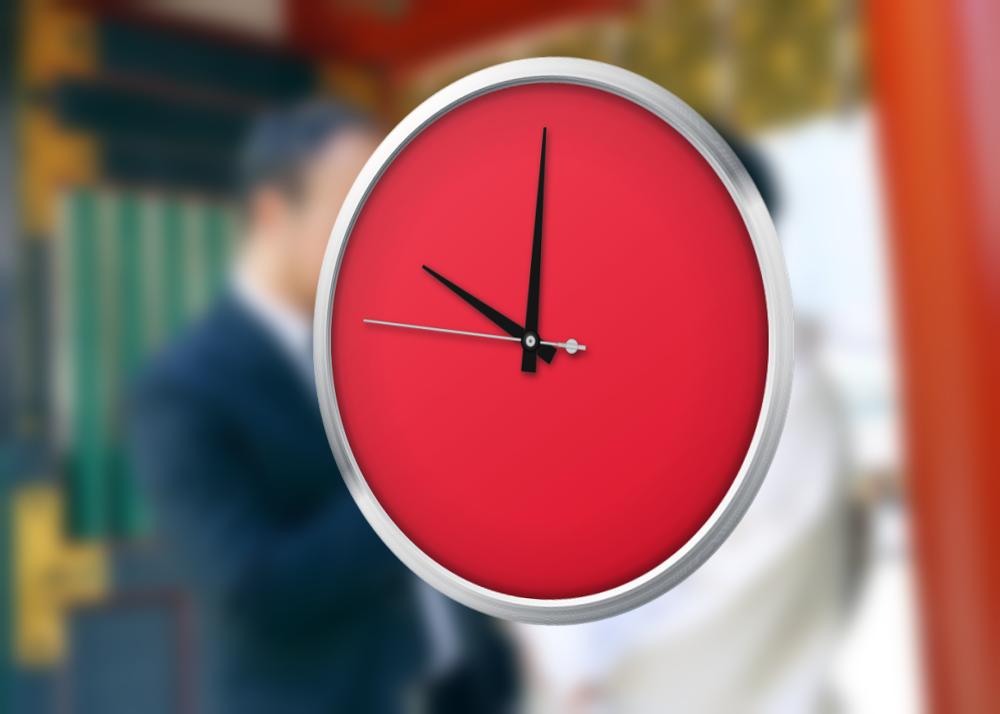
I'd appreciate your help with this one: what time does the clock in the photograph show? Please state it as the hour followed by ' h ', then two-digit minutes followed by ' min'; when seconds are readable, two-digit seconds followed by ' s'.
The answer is 10 h 00 min 46 s
